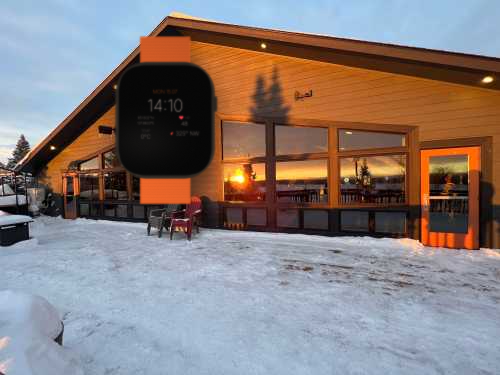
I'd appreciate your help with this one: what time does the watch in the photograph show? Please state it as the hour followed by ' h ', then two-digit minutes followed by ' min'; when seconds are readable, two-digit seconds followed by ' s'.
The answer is 14 h 10 min
